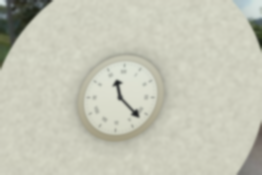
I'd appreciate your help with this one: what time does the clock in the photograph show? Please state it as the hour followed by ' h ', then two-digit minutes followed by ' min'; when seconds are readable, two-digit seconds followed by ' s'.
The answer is 11 h 22 min
